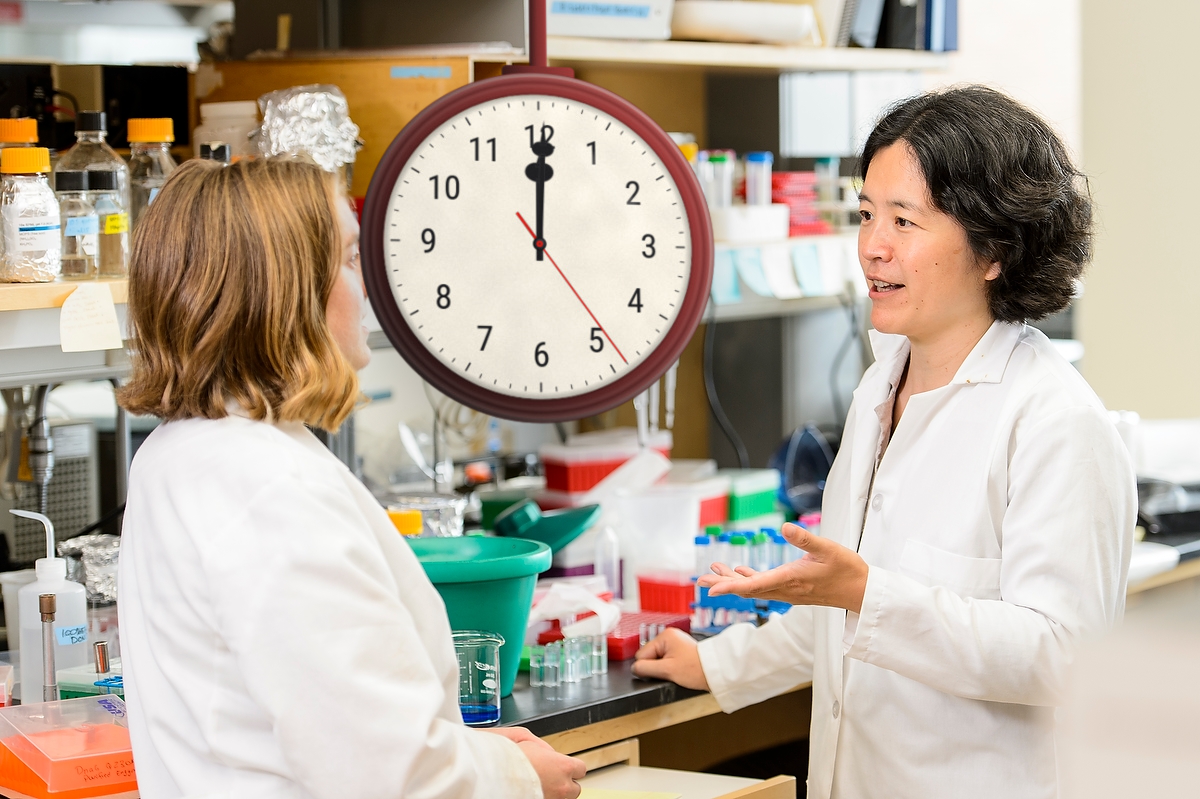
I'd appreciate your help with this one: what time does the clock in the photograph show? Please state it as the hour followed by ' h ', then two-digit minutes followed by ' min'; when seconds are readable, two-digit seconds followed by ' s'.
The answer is 12 h 00 min 24 s
